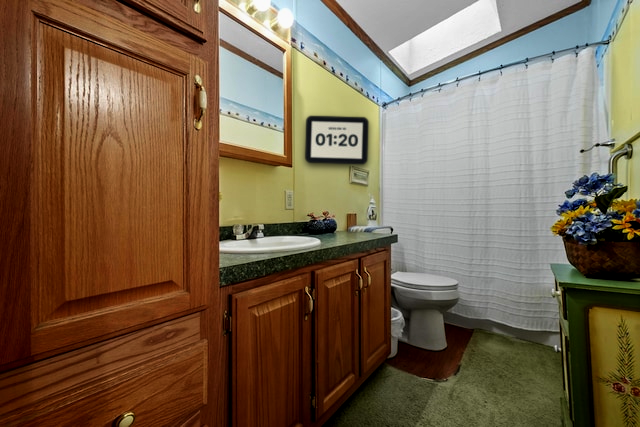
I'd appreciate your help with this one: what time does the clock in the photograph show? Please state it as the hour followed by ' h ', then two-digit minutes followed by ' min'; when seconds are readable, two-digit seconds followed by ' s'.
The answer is 1 h 20 min
